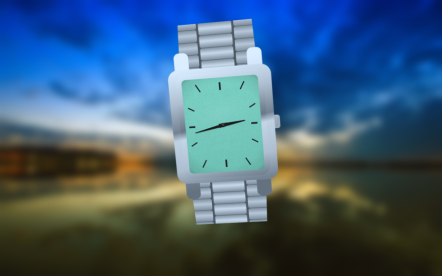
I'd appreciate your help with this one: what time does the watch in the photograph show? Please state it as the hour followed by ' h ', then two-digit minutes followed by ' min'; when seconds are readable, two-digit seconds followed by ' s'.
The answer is 2 h 43 min
